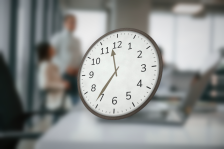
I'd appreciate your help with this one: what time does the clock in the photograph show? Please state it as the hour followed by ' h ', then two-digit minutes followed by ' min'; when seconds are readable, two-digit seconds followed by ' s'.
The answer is 11 h 36 min
